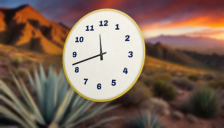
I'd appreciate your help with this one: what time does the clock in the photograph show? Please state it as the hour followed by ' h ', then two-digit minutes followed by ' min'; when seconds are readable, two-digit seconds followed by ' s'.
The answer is 11 h 42 min
